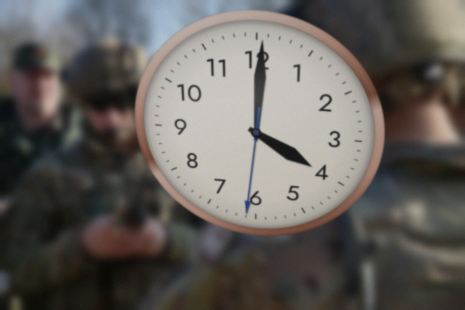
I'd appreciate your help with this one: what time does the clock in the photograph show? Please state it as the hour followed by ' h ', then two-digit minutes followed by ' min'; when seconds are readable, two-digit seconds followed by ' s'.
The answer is 4 h 00 min 31 s
